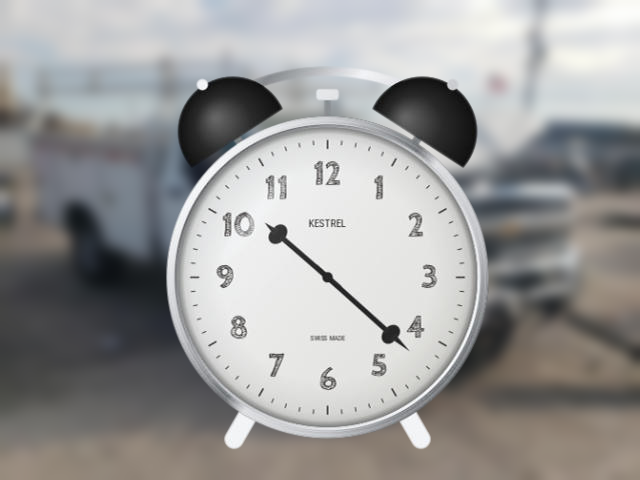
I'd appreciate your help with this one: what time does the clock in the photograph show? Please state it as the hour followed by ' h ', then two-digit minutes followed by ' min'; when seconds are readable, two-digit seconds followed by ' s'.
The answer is 10 h 22 min
